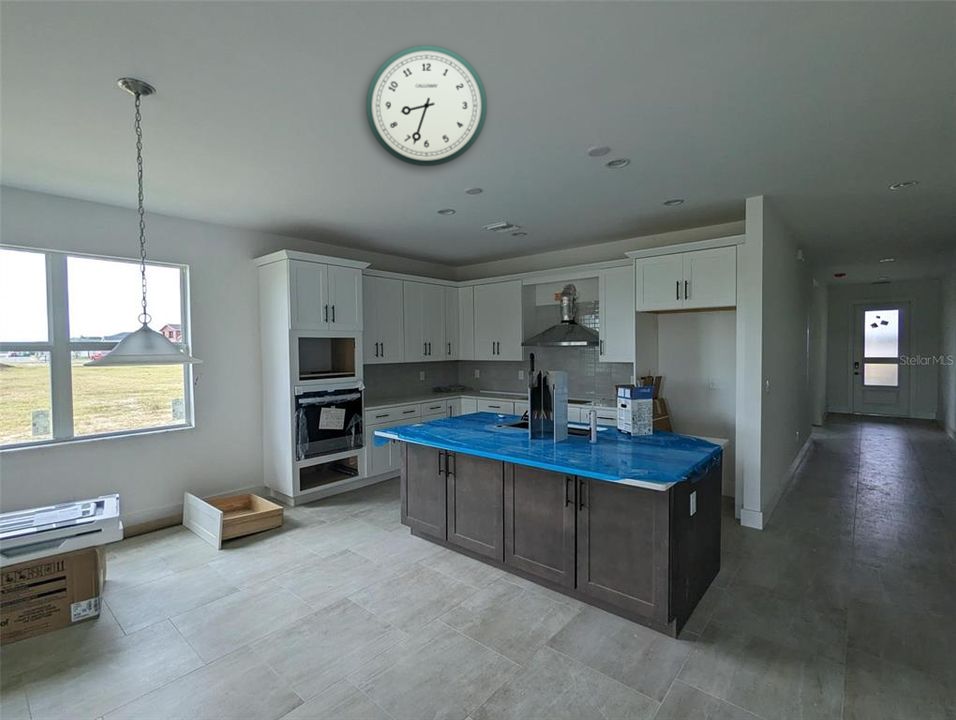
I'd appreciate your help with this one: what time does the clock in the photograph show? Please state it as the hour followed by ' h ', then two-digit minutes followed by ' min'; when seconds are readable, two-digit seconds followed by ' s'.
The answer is 8 h 33 min
